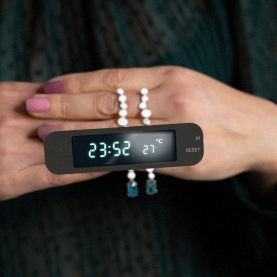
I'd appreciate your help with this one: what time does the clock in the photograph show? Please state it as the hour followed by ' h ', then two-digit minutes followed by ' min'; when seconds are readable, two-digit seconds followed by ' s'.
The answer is 23 h 52 min
